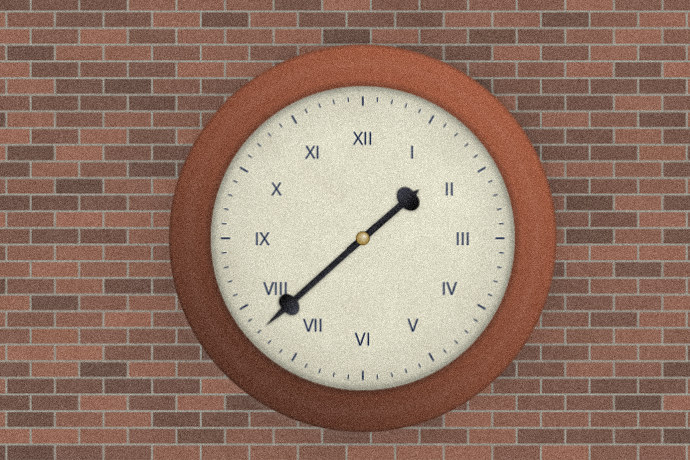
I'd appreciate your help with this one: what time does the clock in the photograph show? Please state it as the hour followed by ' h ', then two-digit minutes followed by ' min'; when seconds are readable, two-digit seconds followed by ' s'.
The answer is 1 h 38 min
